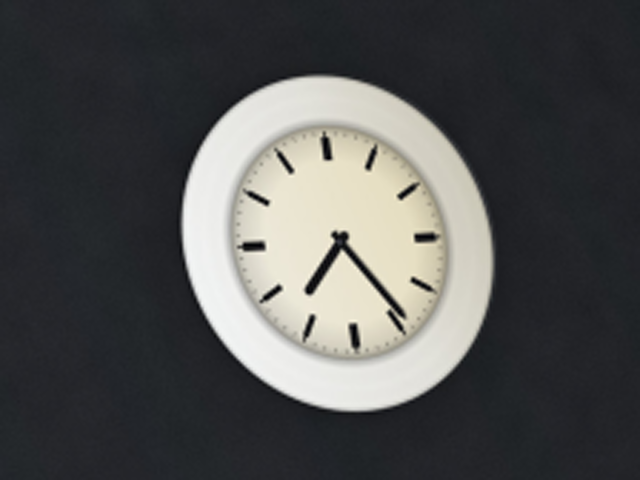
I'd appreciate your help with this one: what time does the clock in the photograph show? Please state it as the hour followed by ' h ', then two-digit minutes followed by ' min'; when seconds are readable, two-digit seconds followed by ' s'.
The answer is 7 h 24 min
